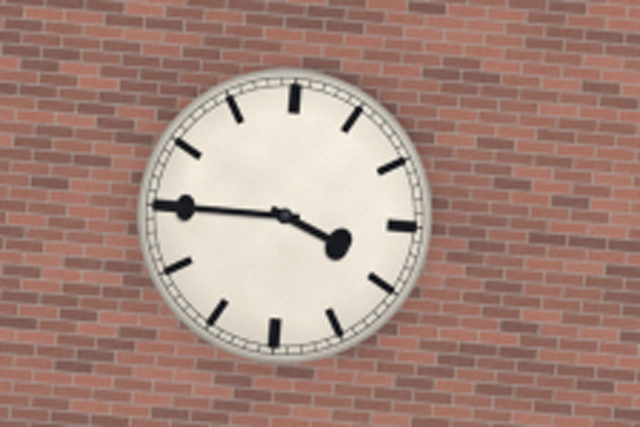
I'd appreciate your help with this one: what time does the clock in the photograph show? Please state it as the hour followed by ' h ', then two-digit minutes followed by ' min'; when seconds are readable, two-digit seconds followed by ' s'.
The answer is 3 h 45 min
